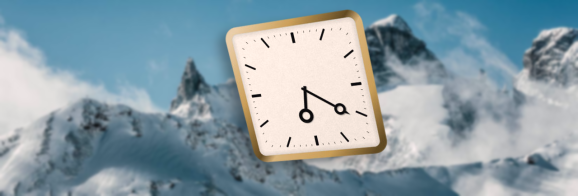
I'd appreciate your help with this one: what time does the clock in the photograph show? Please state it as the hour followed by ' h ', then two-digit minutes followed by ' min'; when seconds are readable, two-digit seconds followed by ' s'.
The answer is 6 h 21 min
